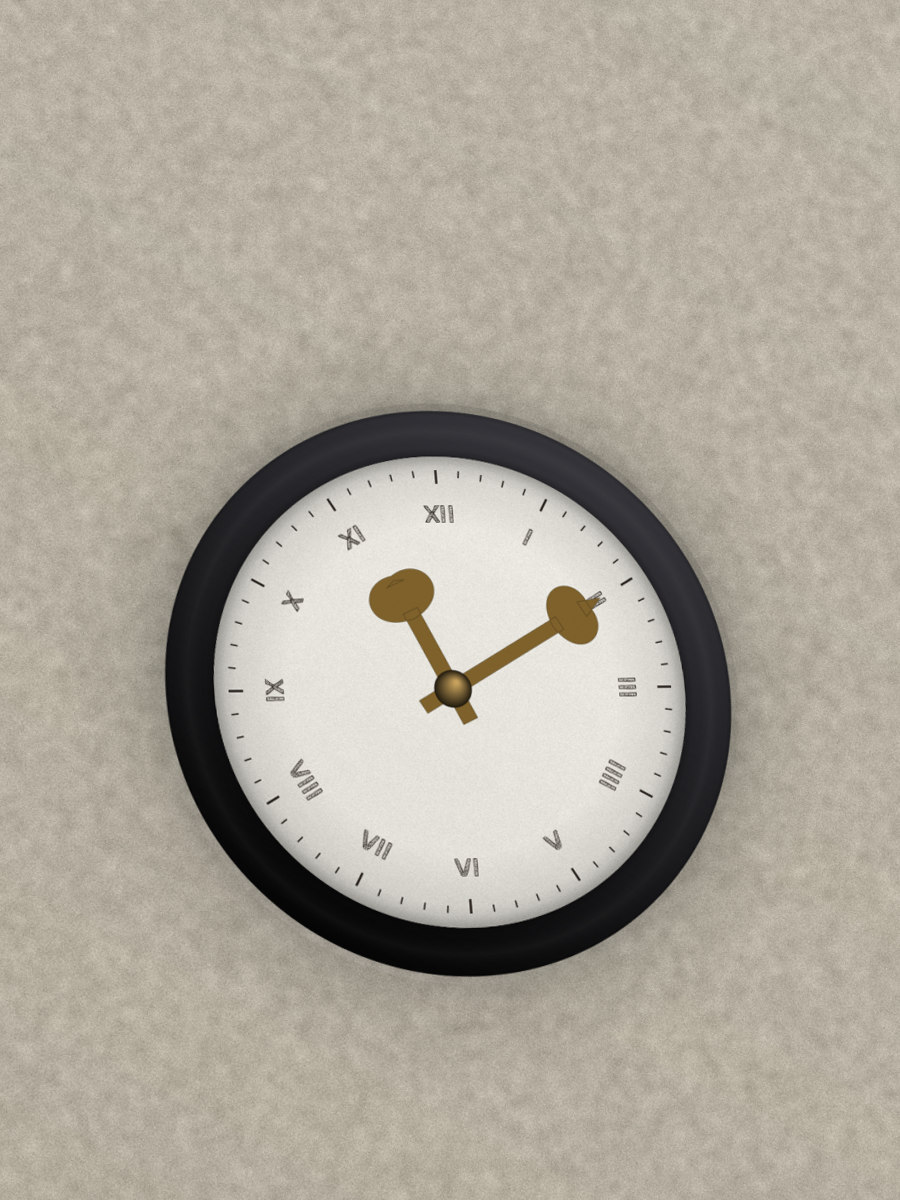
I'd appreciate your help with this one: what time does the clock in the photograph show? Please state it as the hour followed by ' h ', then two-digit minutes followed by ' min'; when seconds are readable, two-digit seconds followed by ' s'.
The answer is 11 h 10 min
